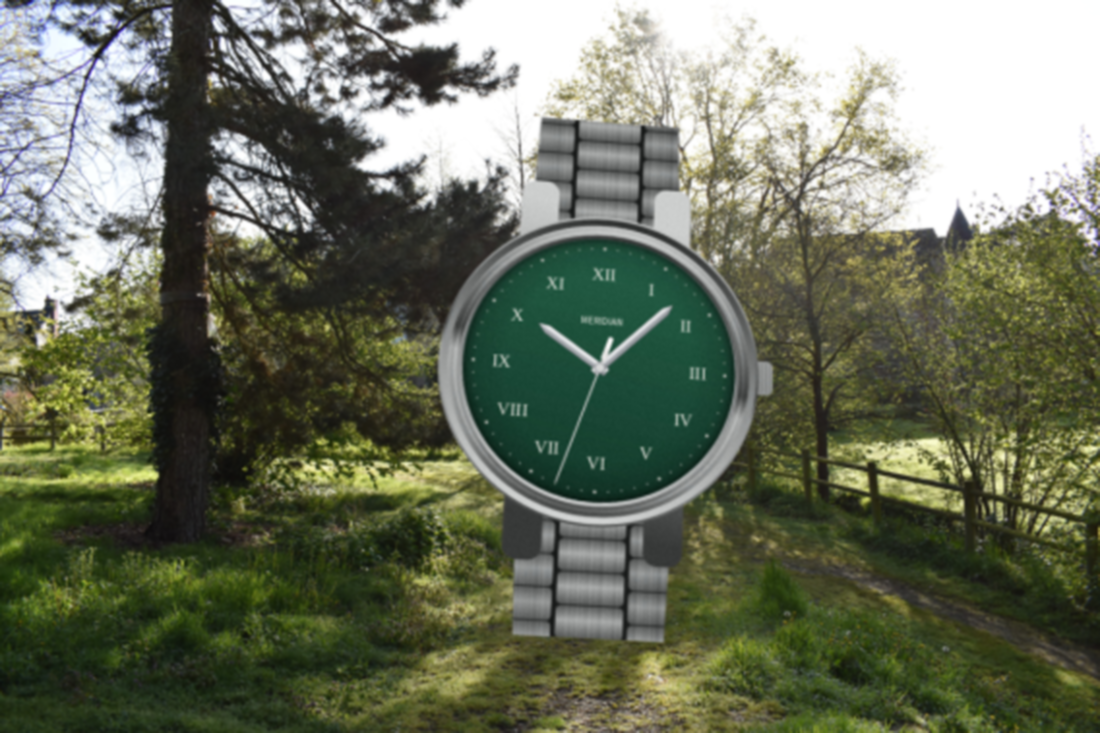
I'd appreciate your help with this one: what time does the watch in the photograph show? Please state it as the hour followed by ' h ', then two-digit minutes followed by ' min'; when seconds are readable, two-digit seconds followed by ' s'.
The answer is 10 h 07 min 33 s
